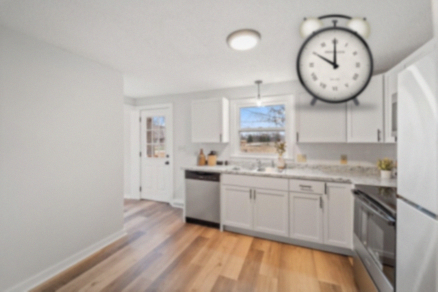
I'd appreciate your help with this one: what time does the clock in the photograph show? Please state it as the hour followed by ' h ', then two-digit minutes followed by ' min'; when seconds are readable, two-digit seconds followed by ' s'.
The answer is 10 h 00 min
